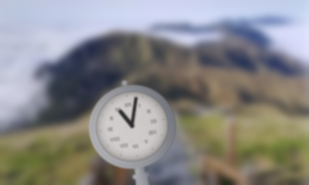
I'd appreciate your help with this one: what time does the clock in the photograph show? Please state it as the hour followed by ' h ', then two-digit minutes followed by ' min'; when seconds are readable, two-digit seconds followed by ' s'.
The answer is 11 h 03 min
